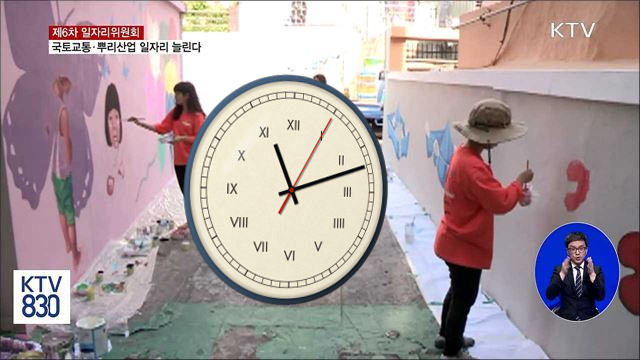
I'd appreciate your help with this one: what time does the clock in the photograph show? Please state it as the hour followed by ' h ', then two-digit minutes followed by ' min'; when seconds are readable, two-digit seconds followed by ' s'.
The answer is 11 h 12 min 05 s
